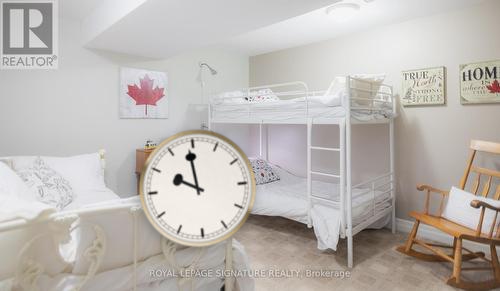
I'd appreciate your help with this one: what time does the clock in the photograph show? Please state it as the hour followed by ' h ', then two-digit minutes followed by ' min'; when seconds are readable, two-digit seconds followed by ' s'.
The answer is 9 h 59 min
